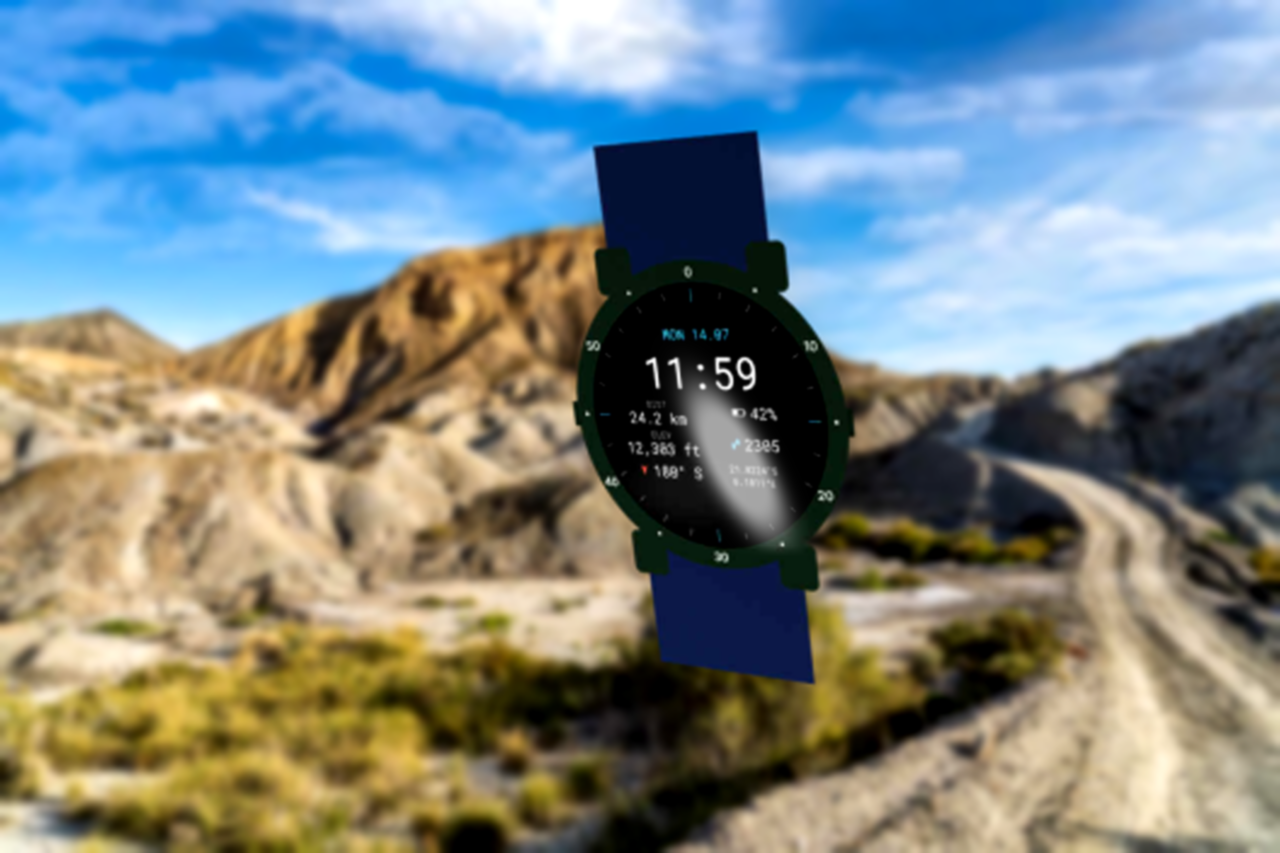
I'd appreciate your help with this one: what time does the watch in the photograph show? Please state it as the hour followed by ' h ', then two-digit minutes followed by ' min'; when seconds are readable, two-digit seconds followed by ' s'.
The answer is 11 h 59 min
